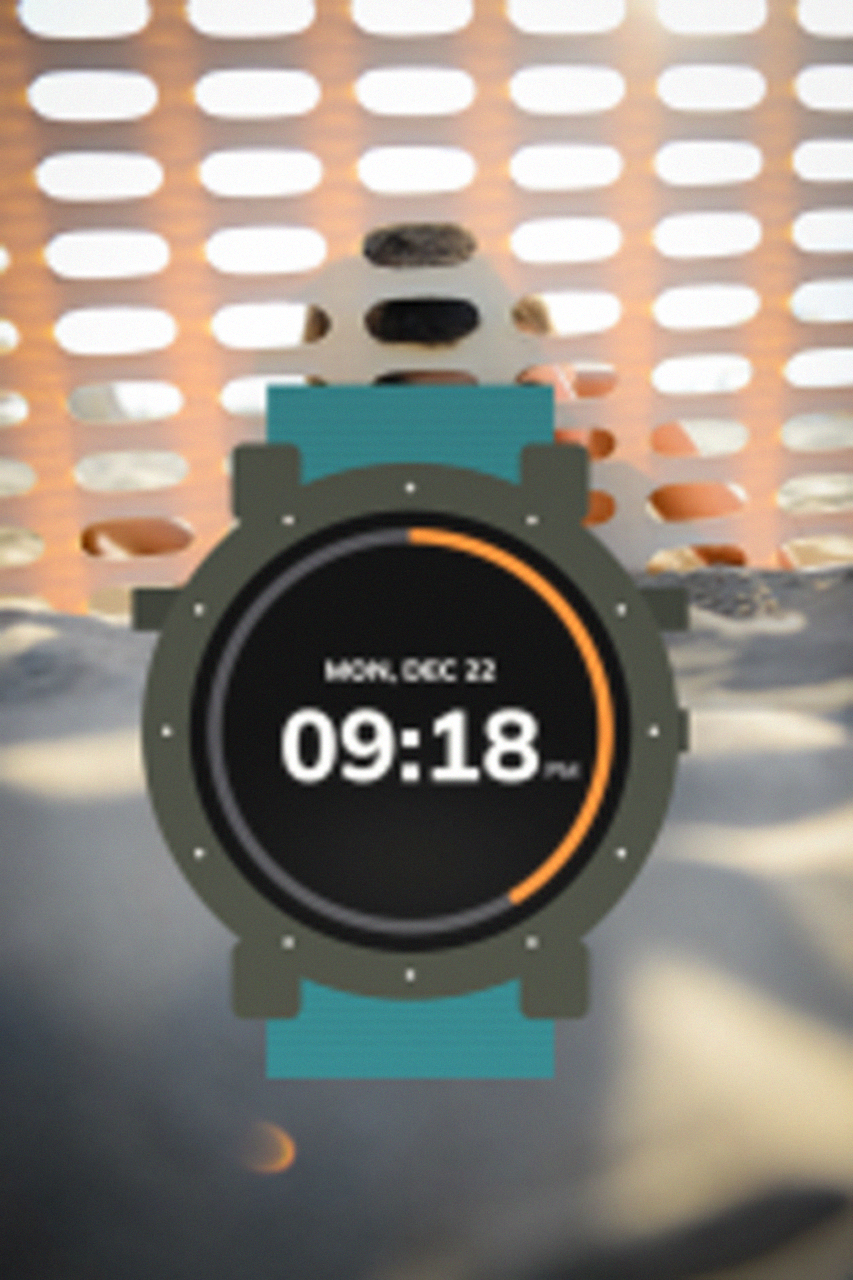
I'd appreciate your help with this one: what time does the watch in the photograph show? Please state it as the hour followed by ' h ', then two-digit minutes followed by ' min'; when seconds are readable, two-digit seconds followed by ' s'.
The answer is 9 h 18 min
